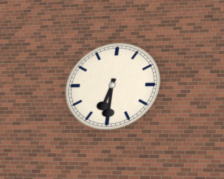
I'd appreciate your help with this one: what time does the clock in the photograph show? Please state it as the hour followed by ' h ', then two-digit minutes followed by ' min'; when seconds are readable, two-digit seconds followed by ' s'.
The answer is 6 h 30 min
